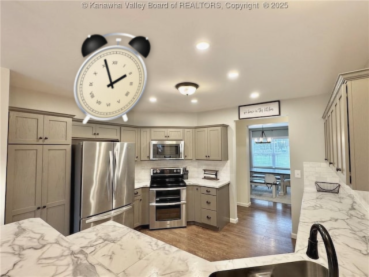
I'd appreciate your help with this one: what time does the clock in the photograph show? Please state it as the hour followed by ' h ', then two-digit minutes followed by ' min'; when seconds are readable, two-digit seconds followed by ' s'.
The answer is 1 h 56 min
